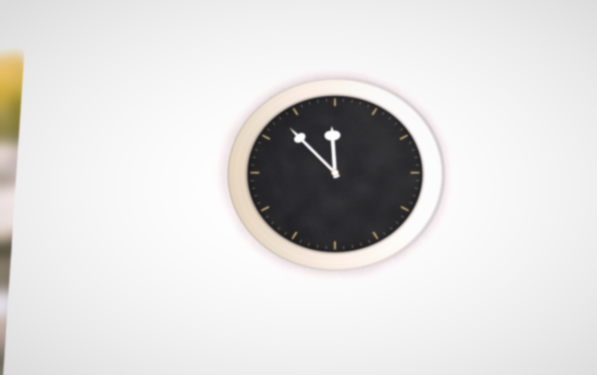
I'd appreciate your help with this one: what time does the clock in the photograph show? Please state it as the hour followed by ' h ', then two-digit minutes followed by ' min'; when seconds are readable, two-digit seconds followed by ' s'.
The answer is 11 h 53 min
